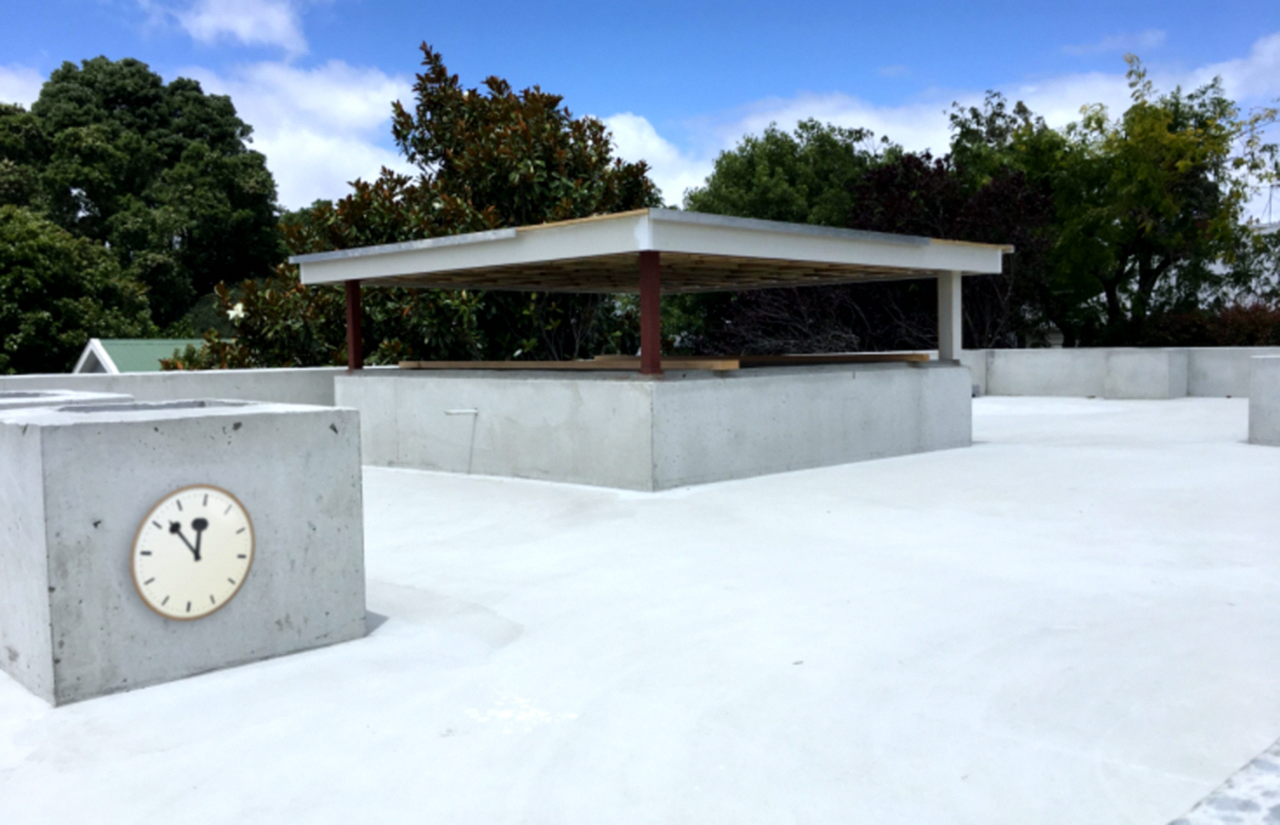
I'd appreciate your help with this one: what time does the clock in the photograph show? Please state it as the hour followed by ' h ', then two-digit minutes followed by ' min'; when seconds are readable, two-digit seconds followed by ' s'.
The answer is 11 h 52 min
